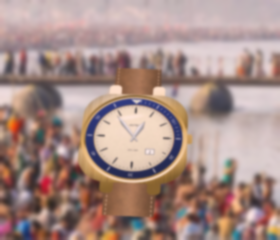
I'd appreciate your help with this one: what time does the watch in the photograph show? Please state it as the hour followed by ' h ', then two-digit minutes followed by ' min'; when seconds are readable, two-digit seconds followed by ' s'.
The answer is 12 h 54 min
